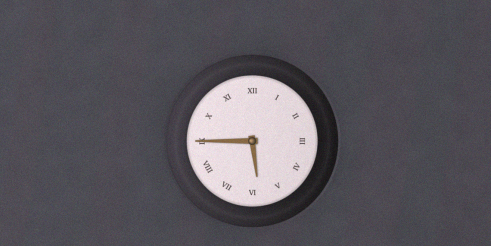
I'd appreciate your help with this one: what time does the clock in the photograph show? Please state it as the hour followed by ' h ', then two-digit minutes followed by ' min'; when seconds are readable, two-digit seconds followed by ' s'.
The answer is 5 h 45 min
